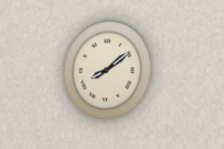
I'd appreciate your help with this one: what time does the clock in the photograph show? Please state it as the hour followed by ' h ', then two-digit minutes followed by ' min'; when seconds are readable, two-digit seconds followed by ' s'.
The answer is 8 h 09 min
